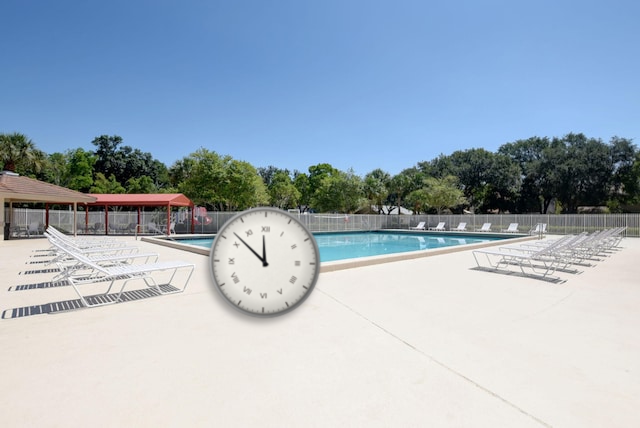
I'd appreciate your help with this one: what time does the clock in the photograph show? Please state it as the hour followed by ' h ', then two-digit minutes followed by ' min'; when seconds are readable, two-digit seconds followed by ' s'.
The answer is 11 h 52 min
